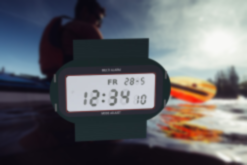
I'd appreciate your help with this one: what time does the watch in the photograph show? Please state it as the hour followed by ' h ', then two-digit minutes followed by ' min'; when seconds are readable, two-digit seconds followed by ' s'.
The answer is 12 h 34 min 10 s
